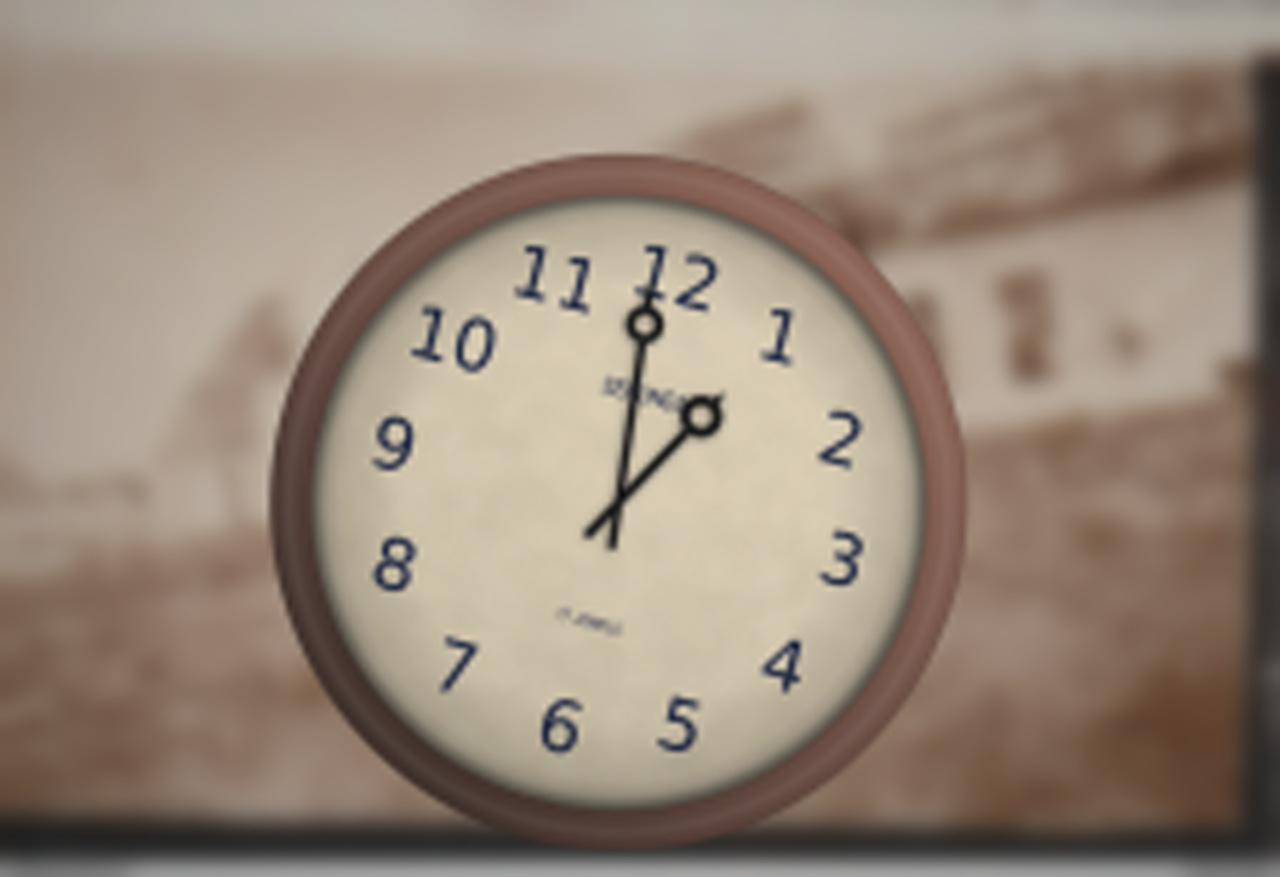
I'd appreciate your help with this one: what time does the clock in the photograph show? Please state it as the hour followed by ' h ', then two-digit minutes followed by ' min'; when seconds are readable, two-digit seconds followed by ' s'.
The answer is 12 h 59 min
